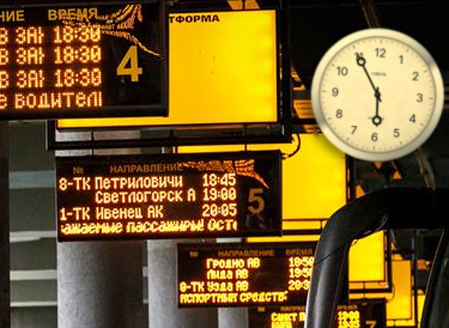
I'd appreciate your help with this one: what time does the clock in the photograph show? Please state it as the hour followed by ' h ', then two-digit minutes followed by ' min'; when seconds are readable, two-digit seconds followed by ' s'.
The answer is 5 h 55 min
